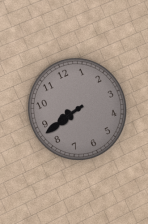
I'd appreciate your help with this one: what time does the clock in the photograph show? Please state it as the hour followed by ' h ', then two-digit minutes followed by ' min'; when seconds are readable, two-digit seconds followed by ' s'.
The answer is 8 h 43 min
